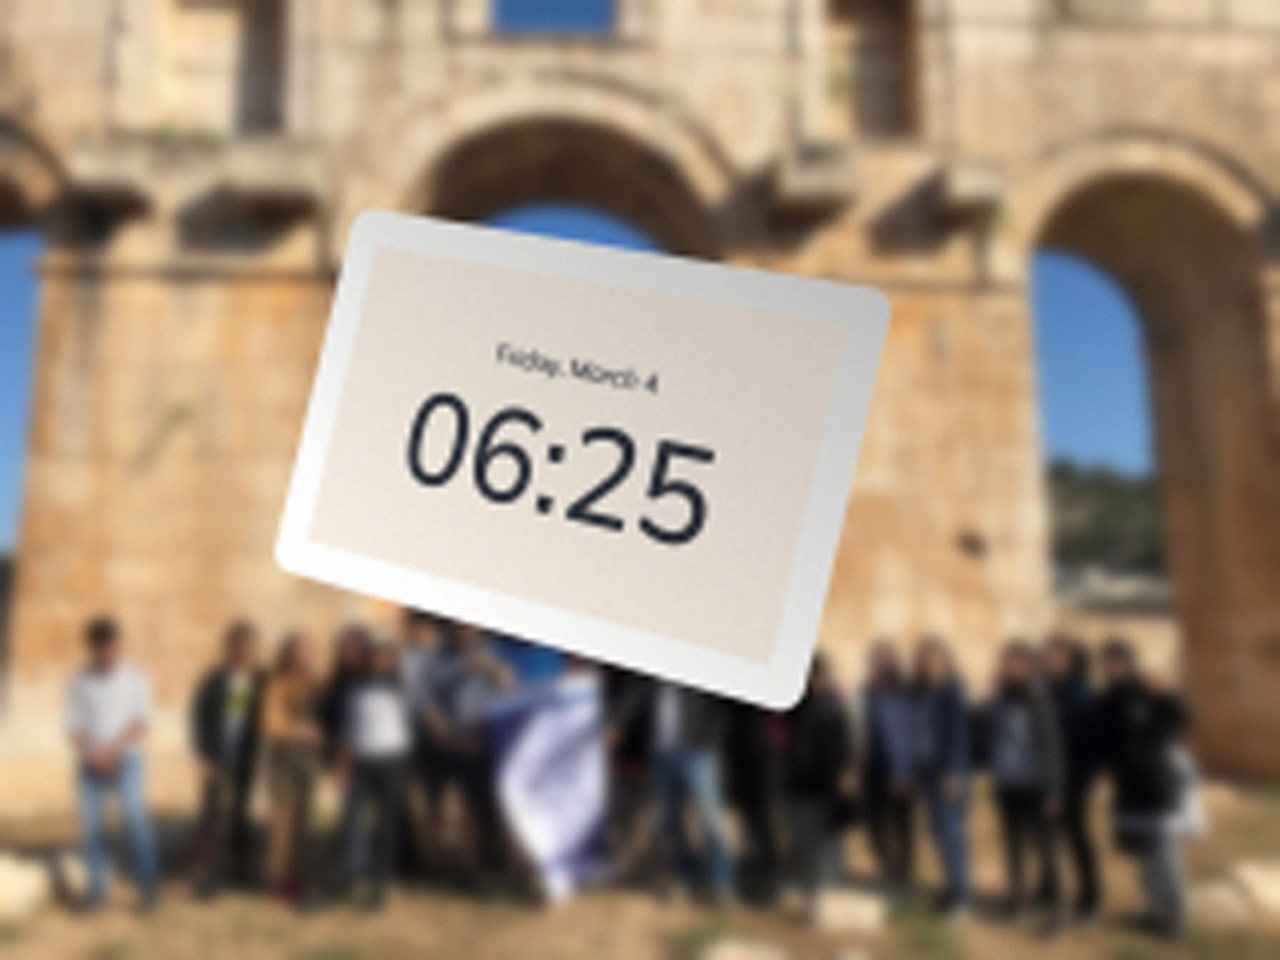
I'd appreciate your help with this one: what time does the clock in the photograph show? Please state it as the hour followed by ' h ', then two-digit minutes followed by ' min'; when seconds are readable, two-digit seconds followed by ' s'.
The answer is 6 h 25 min
